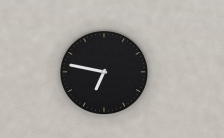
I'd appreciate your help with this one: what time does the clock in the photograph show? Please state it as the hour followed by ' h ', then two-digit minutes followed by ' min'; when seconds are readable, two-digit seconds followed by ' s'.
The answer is 6 h 47 min
